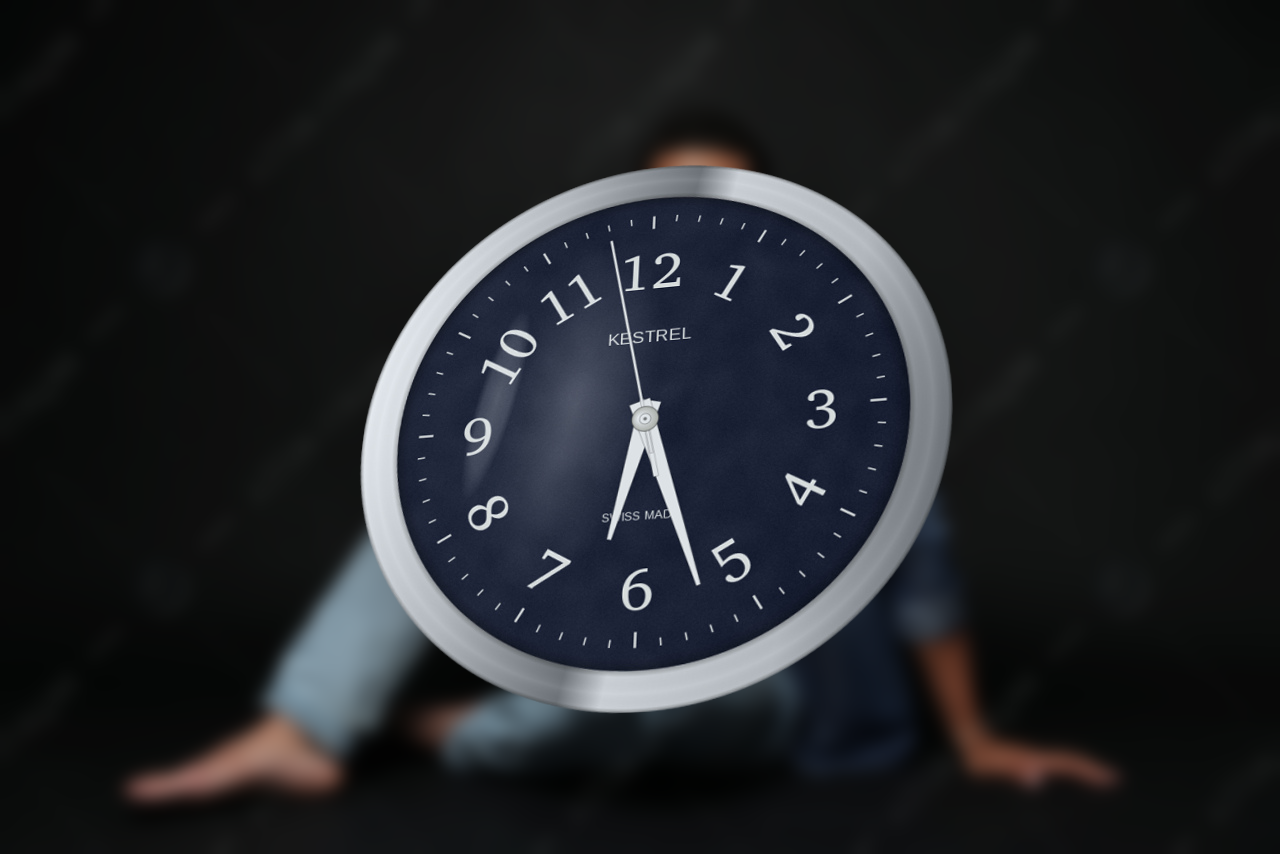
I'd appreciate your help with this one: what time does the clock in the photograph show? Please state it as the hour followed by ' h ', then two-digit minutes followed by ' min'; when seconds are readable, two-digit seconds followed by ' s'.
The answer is 6 h 26 min 58 s
